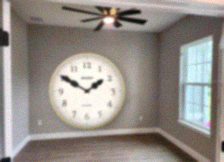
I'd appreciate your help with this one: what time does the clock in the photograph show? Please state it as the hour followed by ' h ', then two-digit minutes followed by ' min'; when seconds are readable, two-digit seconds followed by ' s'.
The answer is 1 h 50 min
